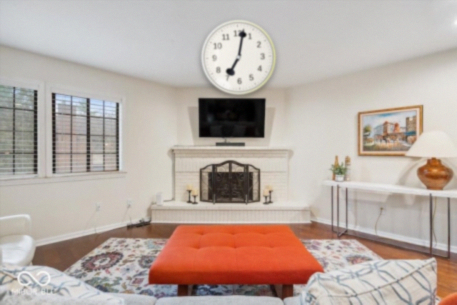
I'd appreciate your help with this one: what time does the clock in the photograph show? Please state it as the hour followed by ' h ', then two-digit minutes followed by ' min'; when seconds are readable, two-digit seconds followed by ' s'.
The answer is 7 h 02 min
